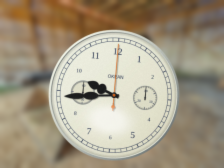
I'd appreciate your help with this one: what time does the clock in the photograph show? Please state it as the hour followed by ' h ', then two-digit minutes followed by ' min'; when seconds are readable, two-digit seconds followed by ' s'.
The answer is 9 h 44 min
